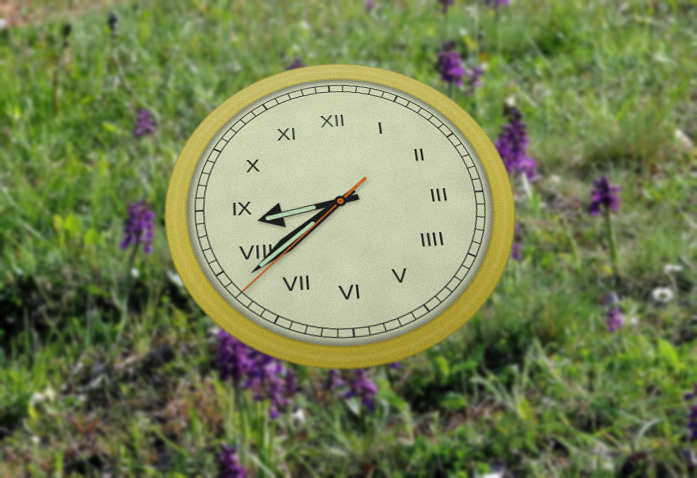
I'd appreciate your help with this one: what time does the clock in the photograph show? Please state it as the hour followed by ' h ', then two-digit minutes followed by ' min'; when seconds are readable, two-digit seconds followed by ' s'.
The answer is 8 h 38 min 38 s
